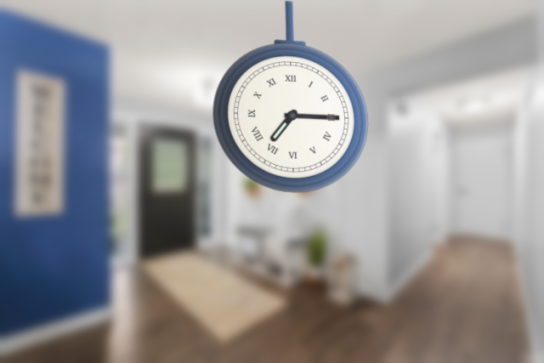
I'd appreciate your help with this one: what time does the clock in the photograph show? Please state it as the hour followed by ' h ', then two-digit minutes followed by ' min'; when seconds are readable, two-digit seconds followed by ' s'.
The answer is 7 h 15 min
